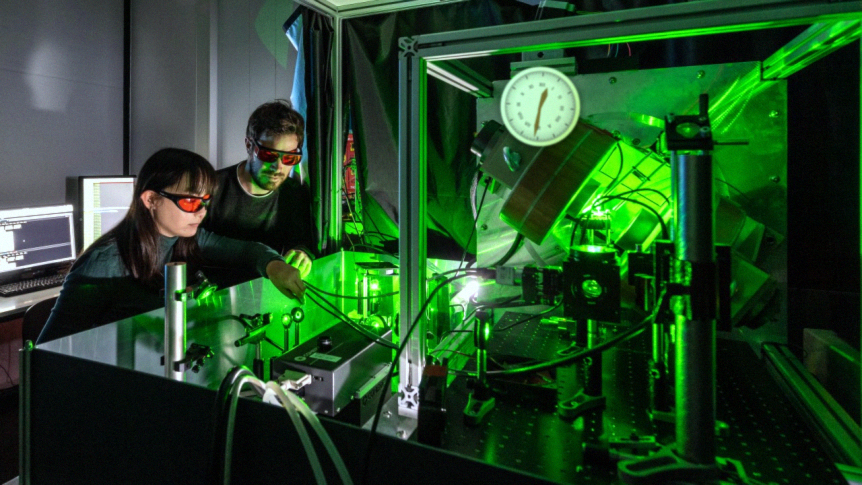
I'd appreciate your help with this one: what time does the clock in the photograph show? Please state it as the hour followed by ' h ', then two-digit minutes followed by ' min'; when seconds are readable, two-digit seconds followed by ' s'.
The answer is 12 h 31 min
